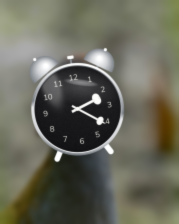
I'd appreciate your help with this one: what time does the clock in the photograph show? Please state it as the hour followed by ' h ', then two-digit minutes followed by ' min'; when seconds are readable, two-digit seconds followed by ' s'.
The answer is 2 h 21 min
